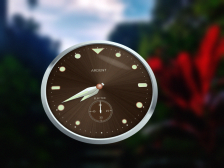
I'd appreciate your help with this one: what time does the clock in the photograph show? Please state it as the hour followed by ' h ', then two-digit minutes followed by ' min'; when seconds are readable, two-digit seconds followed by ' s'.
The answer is 7 h 41 min
